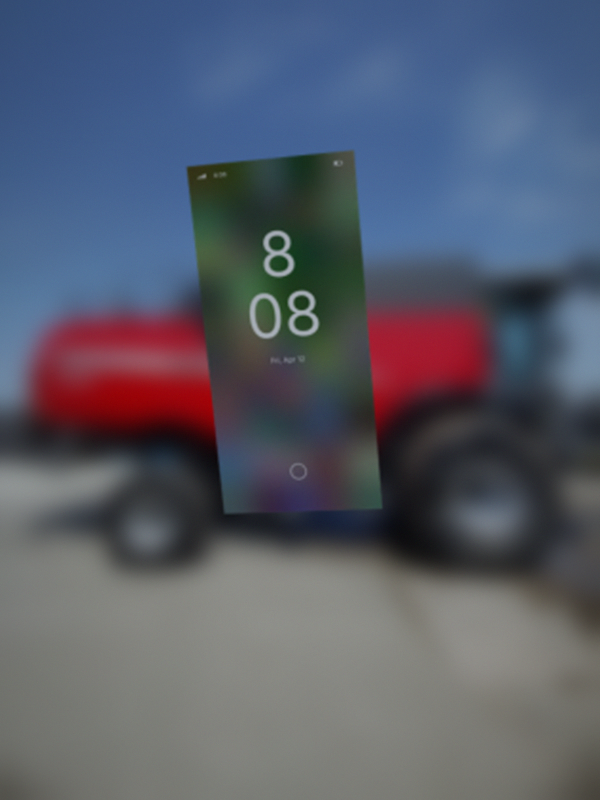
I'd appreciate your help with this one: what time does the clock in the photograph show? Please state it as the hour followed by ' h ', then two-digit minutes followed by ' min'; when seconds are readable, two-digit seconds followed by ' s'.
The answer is 8 h 08 min
